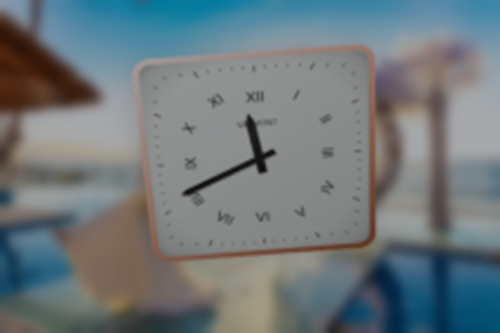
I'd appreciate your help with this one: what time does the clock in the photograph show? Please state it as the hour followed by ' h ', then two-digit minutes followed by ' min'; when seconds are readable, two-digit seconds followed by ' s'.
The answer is 11 h 41 min
